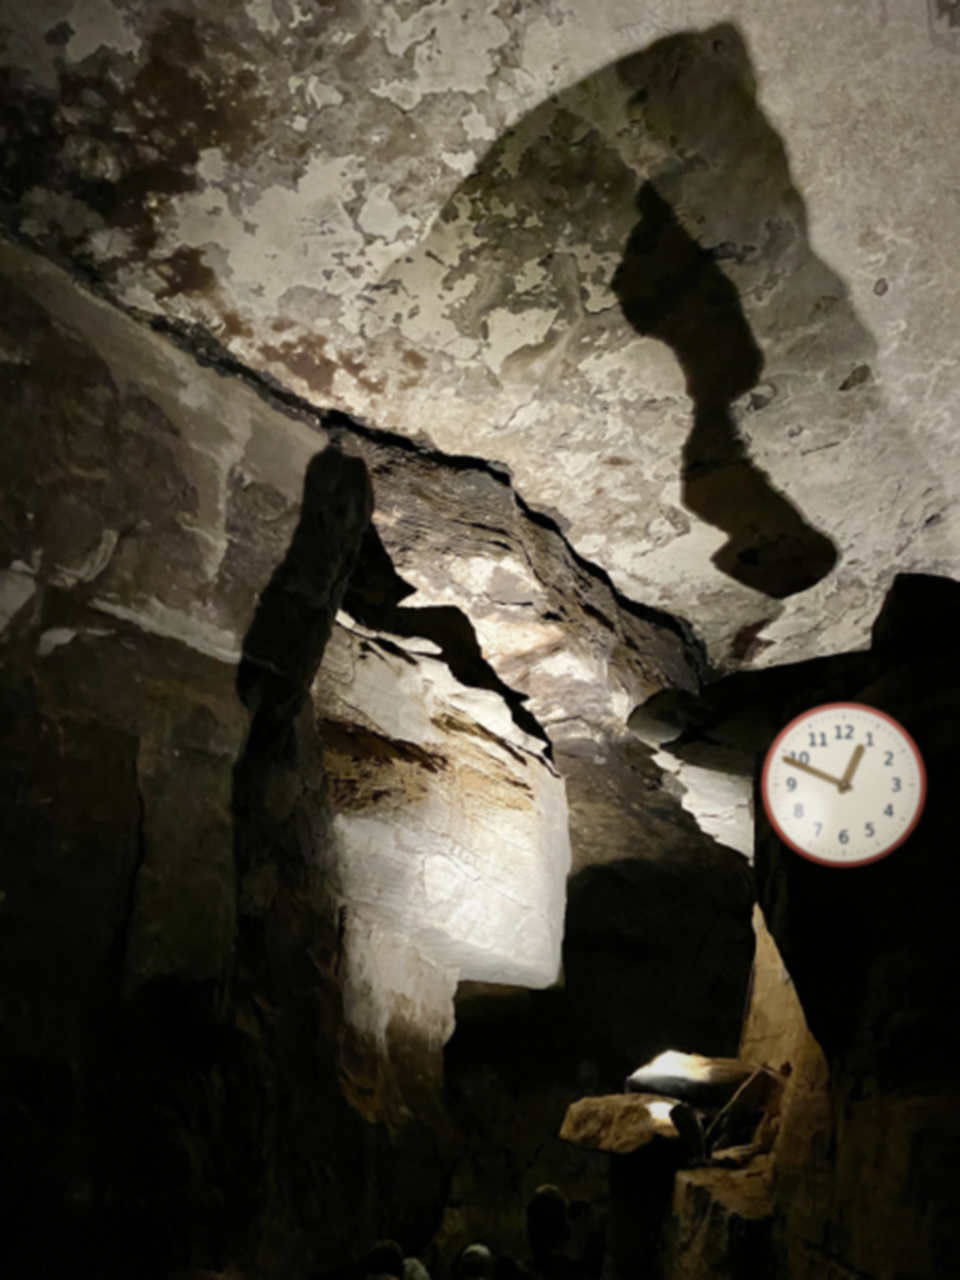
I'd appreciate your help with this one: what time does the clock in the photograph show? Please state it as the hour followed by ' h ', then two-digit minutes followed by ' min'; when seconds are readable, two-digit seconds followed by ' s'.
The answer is 12 h 49 min
